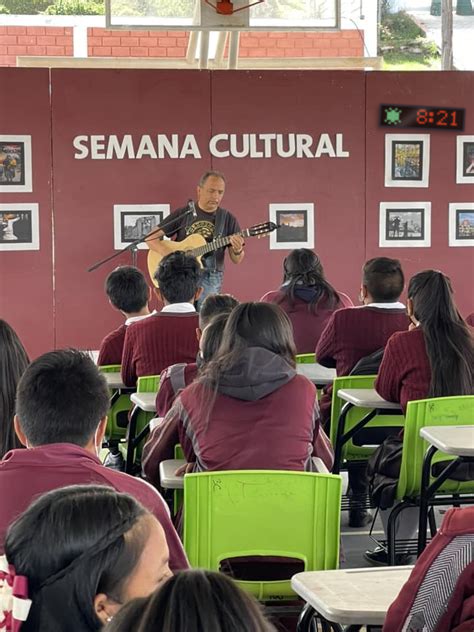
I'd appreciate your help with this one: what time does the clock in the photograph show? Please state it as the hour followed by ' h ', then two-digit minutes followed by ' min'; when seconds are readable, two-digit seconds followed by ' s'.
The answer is 8 h 21 min
